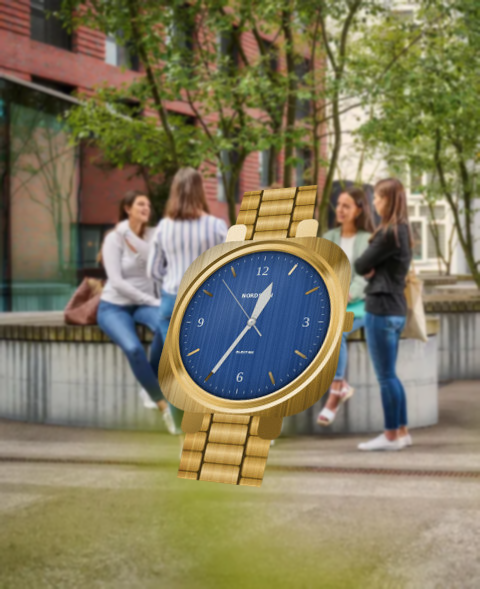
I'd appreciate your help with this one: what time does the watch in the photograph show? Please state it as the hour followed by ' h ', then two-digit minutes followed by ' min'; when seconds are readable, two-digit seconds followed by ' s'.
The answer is 12 h 34 min 53 s
